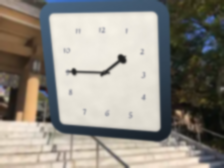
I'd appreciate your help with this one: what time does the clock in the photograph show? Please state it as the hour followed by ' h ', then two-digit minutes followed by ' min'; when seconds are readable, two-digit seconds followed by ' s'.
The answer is 1 h 45 min
